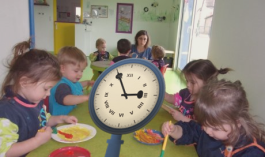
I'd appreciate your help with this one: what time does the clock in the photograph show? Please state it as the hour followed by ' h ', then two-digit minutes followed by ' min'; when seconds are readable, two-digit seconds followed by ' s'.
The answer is 2 h 55 min
